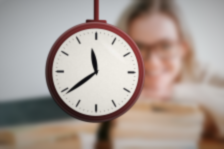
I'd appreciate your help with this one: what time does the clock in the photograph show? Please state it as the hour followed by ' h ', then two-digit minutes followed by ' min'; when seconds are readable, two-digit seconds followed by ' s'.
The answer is 11 h 39 min
